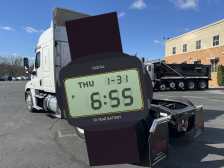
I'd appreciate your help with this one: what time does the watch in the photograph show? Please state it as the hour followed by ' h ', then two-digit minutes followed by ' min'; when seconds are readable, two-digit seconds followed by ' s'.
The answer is 6 h 55 min
